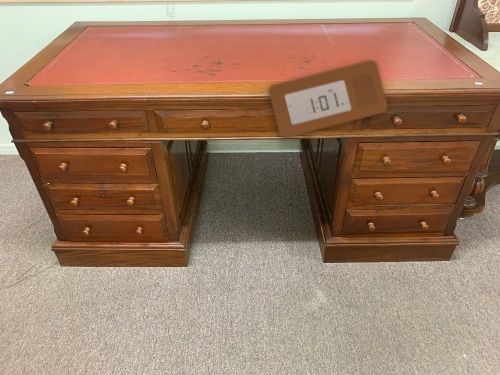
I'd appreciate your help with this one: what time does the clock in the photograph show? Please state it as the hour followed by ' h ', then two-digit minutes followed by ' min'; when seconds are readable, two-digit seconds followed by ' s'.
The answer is 1 h 01 min
